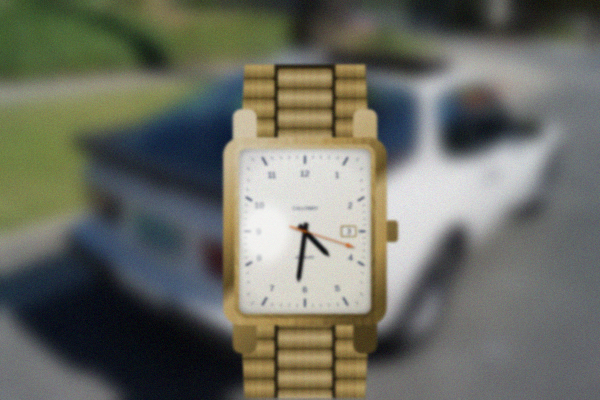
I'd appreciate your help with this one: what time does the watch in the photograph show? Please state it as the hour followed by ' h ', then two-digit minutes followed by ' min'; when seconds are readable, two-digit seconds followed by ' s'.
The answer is 4 h 31 min 18 s
